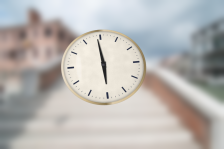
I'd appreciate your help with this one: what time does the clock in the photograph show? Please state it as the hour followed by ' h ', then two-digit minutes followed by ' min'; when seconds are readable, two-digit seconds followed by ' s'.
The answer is 5 h 59 min
